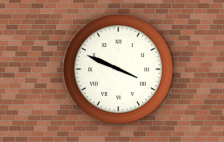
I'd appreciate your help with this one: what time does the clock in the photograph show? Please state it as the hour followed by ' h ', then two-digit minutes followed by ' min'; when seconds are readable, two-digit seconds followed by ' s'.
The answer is 3 h 49 min
